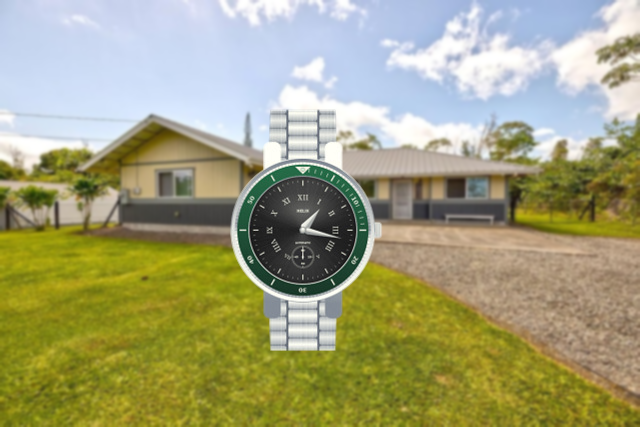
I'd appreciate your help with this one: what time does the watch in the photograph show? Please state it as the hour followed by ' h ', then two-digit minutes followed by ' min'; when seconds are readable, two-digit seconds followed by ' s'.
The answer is 1 h 17 min
